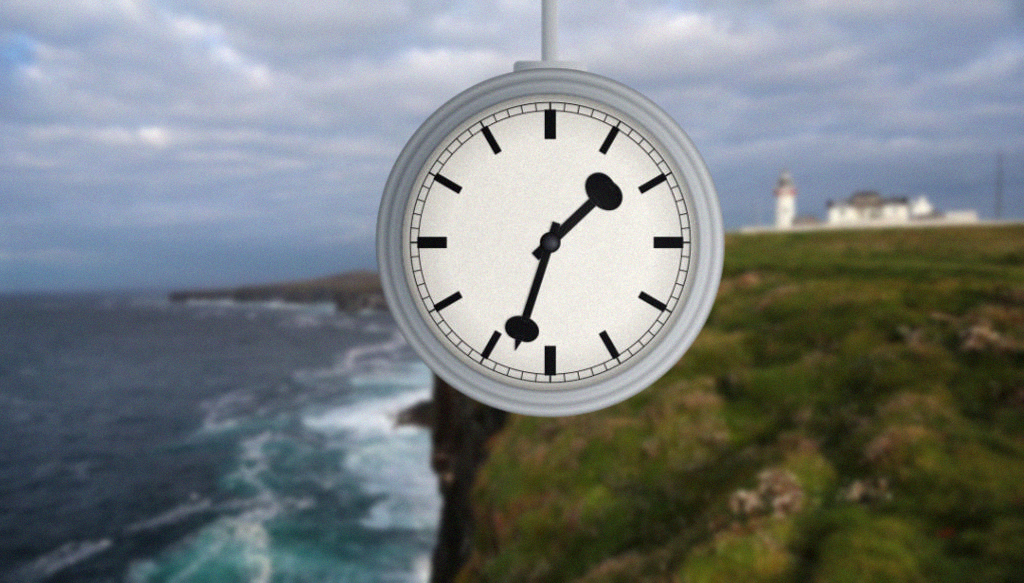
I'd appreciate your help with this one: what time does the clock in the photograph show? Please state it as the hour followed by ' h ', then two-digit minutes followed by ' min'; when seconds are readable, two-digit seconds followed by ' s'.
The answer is 1 h 33 min
